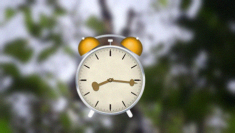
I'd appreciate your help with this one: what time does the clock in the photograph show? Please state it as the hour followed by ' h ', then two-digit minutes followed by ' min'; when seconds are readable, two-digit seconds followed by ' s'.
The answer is 8 h 16 min
